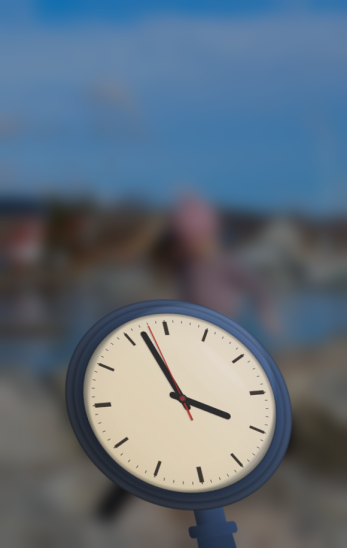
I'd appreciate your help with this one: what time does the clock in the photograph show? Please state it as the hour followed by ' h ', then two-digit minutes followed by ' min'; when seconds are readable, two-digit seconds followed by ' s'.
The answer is 3 h 56 min 58 s
